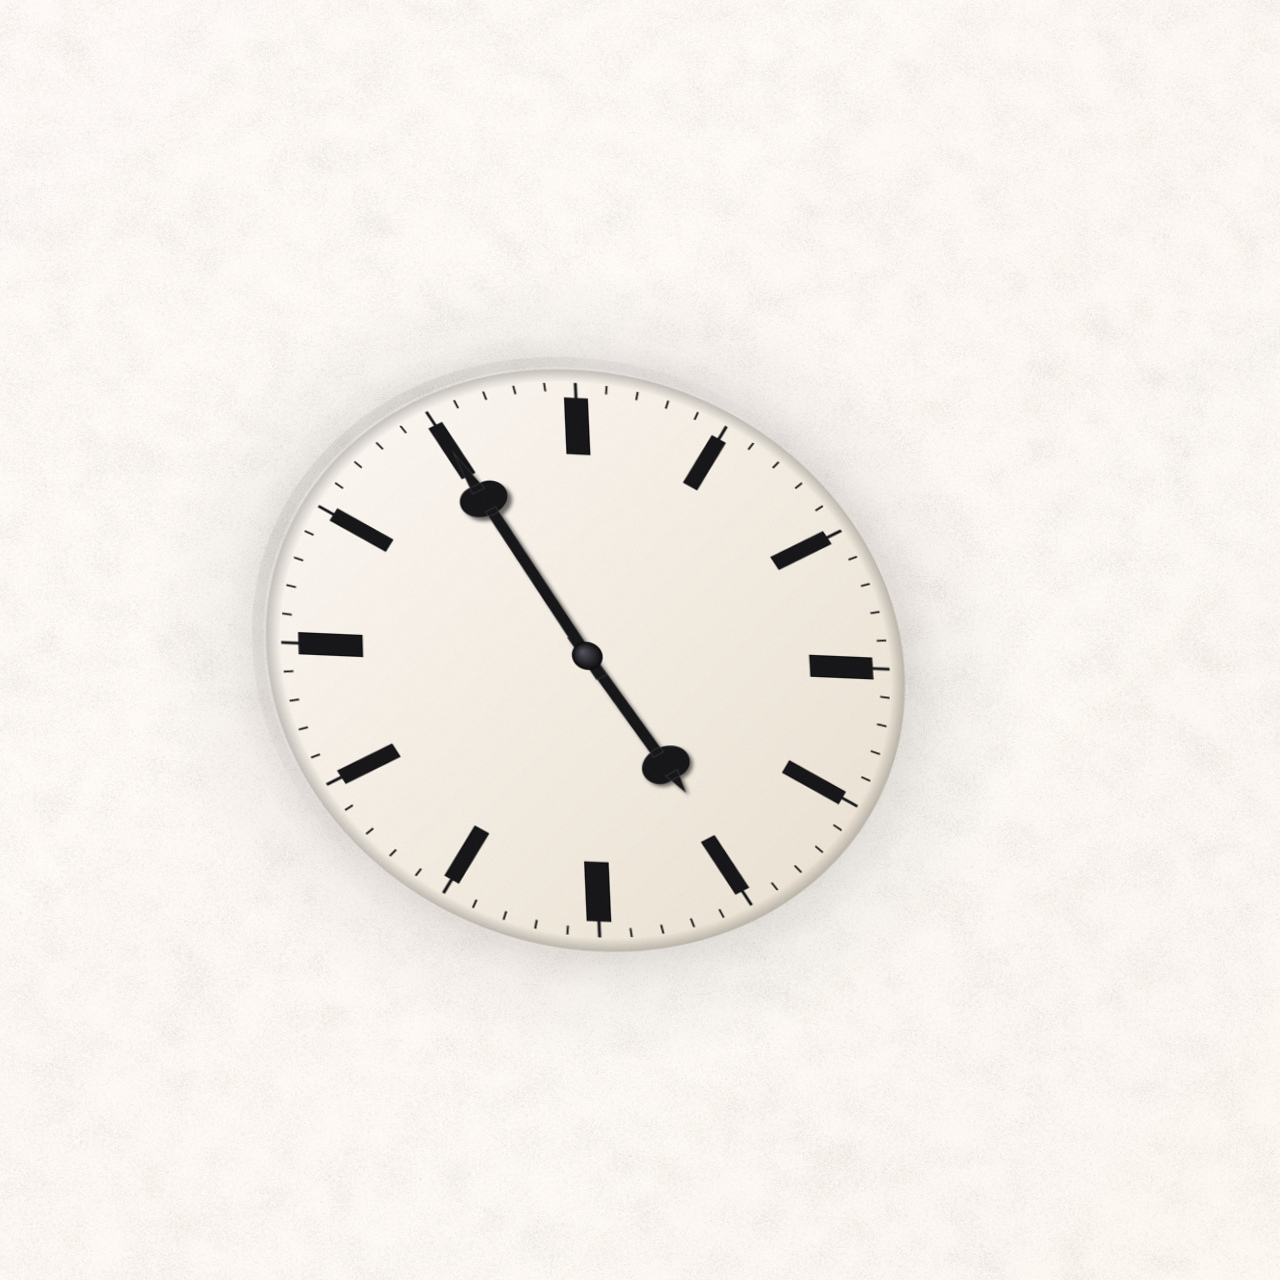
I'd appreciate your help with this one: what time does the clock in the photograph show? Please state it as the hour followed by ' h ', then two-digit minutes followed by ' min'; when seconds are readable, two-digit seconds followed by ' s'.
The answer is 4 h 55 min
